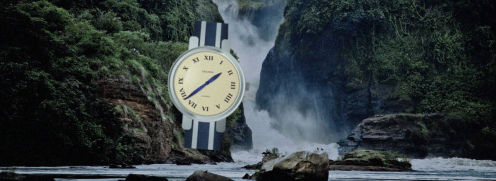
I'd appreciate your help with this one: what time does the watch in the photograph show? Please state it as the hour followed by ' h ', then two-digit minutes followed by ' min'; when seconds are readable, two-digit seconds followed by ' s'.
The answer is 1 h 38 min
